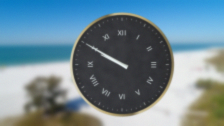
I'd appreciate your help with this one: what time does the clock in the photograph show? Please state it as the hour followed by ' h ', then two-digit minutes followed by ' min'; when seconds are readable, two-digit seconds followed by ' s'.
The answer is 9 h 50 min
